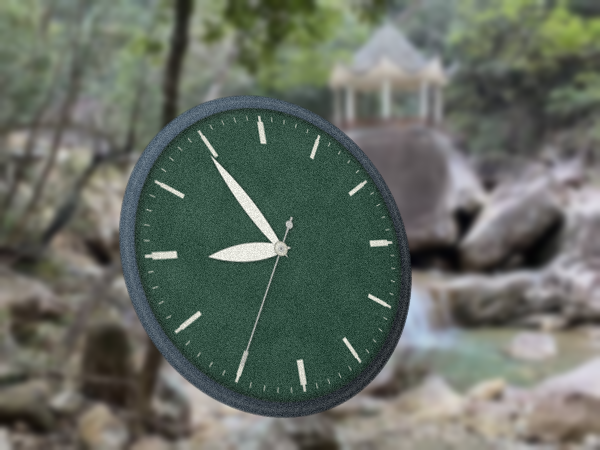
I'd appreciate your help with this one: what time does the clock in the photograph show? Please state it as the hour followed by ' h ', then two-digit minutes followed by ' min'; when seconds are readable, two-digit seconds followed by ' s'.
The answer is 8 h 54 min 35 s
